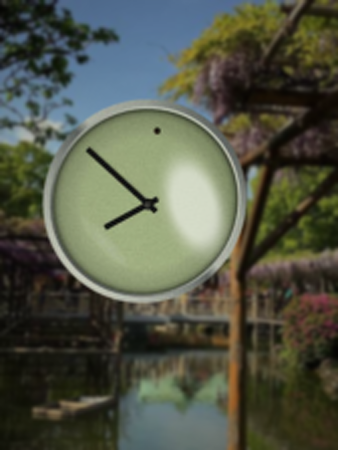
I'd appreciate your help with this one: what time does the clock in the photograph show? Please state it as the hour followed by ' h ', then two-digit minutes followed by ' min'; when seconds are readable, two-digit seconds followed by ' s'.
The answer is 7 h 51 min
